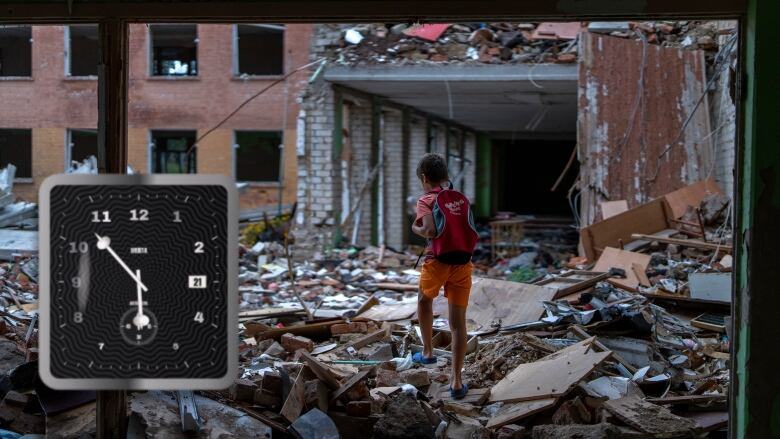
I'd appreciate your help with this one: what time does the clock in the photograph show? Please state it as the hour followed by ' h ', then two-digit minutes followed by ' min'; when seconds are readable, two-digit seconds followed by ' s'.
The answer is 5 h 53 min
